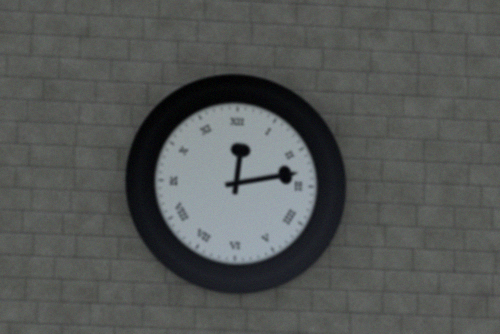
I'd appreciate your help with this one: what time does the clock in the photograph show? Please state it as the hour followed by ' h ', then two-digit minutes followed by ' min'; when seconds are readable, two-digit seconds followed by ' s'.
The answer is 12 h 13 min
